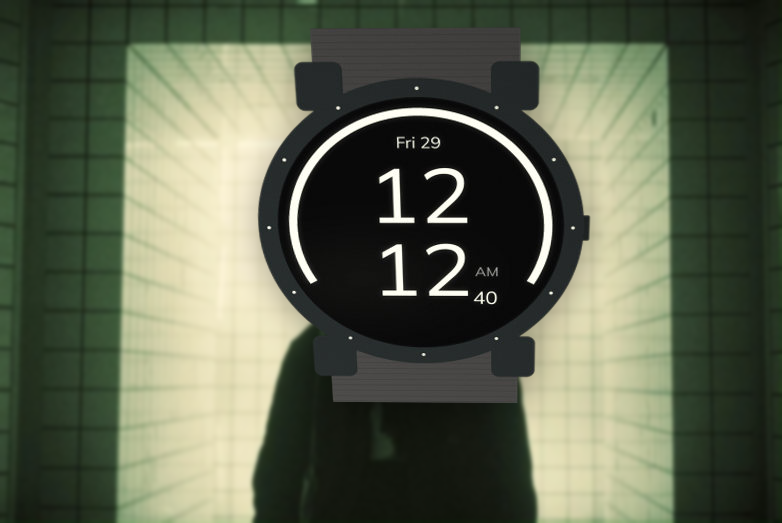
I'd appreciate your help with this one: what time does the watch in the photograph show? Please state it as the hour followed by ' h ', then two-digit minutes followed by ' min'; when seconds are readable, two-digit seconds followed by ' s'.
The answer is 12 h 12 min 40 s
